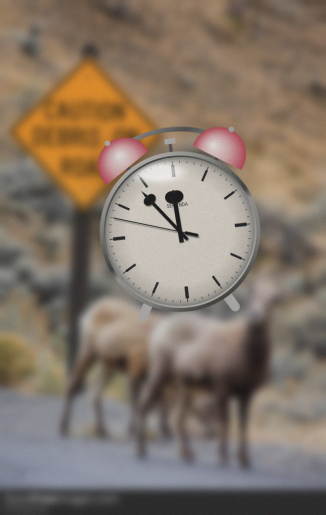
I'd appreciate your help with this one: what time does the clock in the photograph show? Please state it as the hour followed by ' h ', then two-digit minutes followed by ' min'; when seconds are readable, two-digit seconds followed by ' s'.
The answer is 11 h 53 min 48 s
